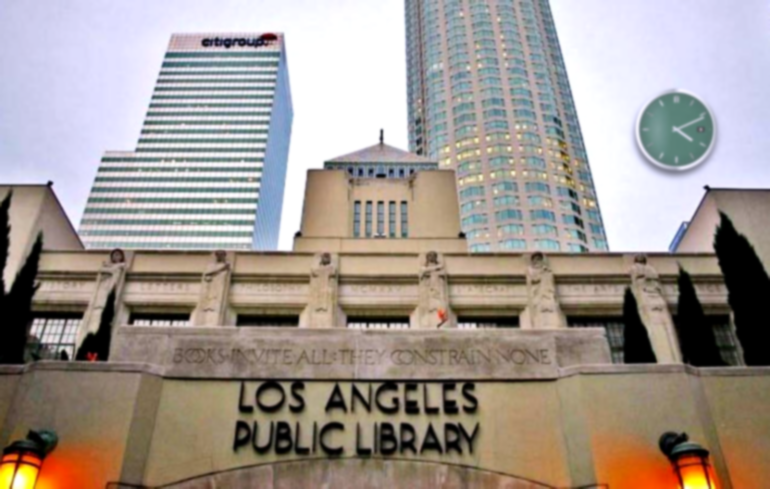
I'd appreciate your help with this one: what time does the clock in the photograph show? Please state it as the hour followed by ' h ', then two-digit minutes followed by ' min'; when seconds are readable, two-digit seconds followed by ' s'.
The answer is 4 h 11 min
